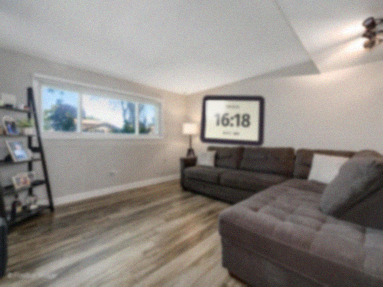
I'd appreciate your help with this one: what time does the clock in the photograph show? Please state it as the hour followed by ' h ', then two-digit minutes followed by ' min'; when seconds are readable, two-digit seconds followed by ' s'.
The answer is 16 h 18 min
